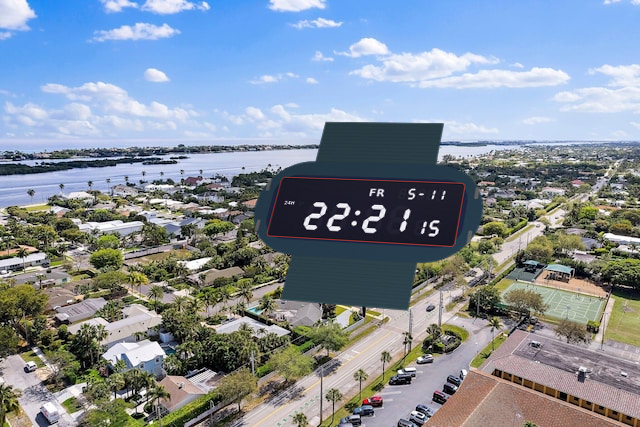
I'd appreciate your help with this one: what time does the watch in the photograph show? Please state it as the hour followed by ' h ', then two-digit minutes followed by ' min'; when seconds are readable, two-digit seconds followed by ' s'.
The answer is 22 h 21 min 15 s
